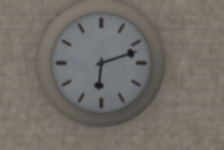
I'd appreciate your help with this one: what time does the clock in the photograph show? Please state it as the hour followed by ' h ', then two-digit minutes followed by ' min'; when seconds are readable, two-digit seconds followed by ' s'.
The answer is 6 h 12 min
